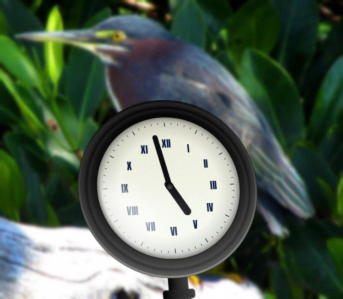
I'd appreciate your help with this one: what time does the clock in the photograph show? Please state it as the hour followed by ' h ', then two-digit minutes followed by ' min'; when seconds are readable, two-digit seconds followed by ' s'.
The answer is 4 h 58 min
